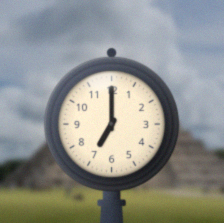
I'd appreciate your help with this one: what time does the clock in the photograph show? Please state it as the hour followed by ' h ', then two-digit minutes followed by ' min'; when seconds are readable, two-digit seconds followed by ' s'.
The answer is 7 h 00 min
